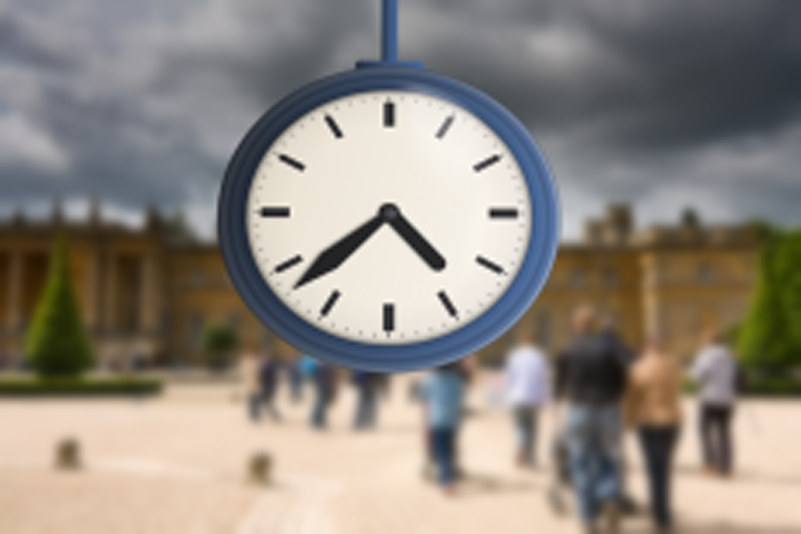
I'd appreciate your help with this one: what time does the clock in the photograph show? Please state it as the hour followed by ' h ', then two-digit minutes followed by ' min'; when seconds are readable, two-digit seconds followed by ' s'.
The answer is 4 h 38 min
